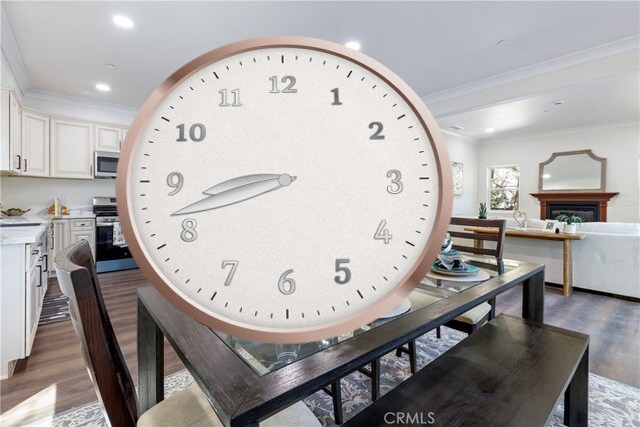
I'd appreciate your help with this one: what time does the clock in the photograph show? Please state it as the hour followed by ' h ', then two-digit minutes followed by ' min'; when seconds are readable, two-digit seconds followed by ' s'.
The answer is 8 h 42 min
